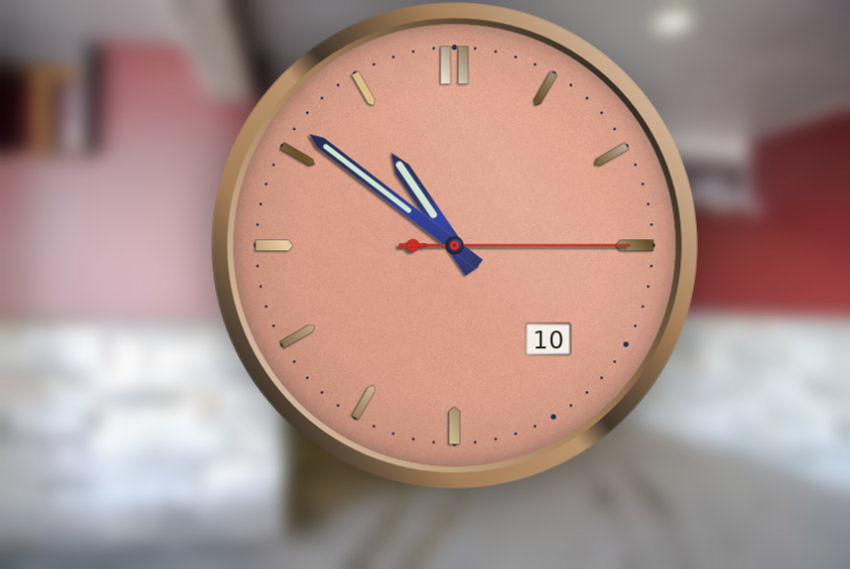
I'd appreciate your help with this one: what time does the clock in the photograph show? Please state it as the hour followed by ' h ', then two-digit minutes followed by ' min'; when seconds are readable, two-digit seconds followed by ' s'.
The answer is 10 h 51 min 15 s
